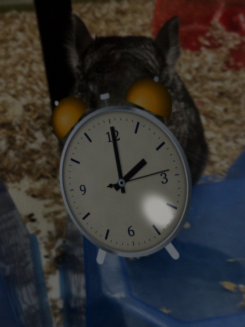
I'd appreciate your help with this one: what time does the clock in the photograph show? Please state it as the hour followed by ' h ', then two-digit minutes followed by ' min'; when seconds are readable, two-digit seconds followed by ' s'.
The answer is 2 h 00 min 14 s
